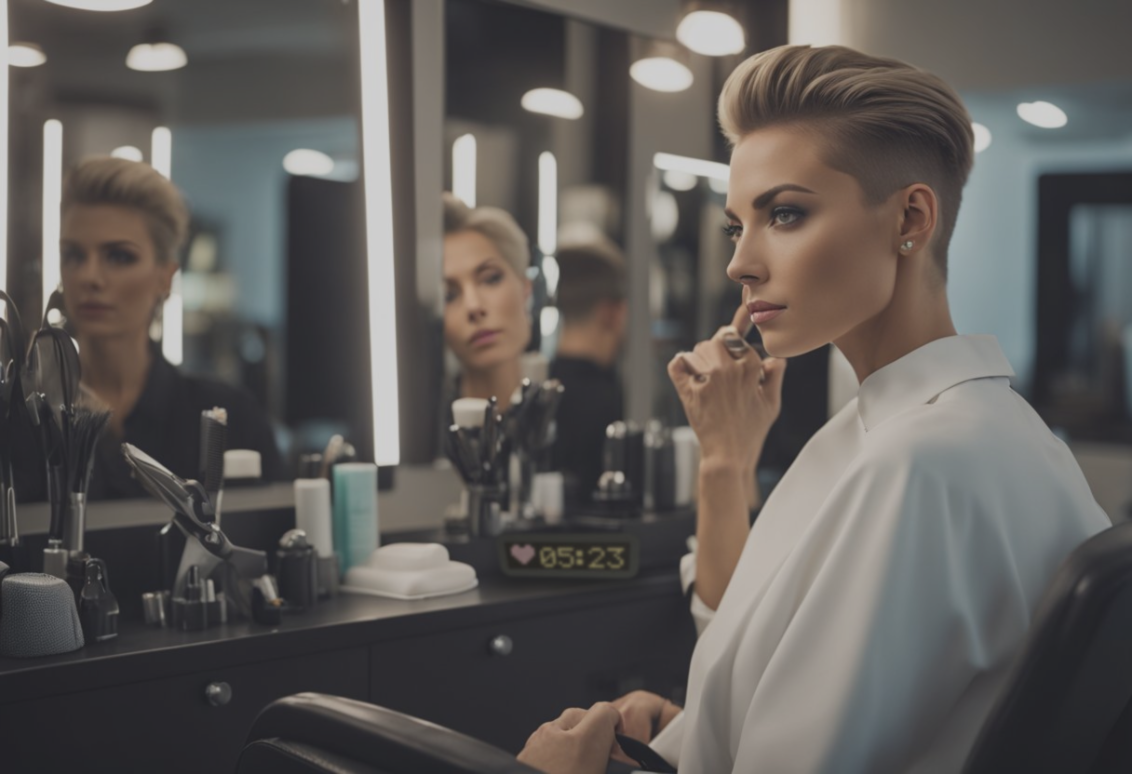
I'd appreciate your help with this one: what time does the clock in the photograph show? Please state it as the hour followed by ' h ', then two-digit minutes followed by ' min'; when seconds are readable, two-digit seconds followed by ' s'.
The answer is 5 h 23 min
